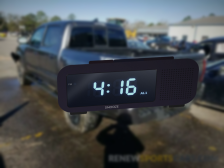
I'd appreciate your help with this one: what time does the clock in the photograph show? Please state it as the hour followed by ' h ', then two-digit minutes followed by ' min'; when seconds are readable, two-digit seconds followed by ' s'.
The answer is 4 h 16 min
